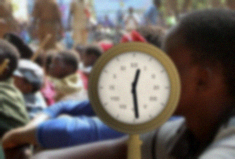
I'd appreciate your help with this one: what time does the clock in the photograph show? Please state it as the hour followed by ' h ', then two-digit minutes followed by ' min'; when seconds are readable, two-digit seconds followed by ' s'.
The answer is 12 h 29 min
